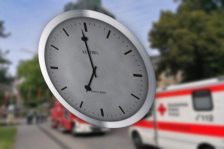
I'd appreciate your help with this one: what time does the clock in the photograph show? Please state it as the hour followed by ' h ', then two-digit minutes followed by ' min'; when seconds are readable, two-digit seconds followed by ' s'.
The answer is 6 h 59 min
